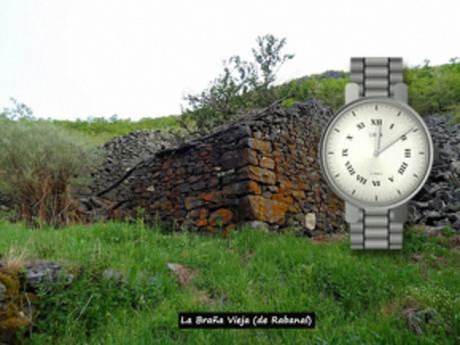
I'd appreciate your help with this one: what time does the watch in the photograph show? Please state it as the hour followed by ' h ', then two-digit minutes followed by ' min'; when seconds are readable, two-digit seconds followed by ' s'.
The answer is 12 h 09 min
